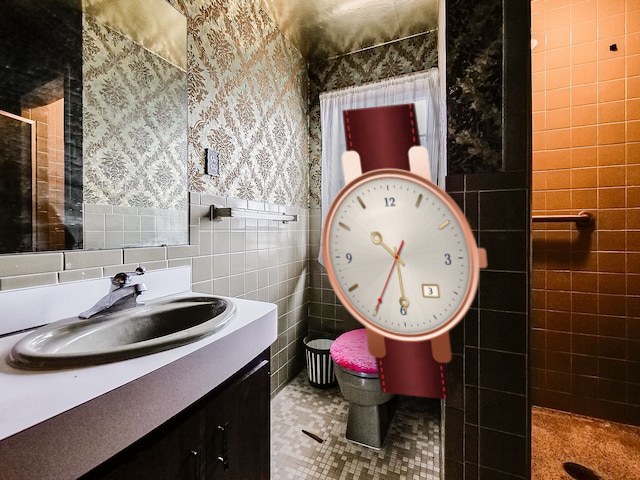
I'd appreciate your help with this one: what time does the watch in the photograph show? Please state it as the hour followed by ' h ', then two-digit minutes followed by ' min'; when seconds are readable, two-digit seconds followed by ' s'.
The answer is 10 h 29 min 35 s
